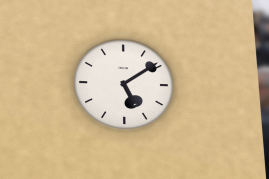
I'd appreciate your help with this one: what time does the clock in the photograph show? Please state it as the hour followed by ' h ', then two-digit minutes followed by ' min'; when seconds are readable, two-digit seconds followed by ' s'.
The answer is 5 h 09 min
